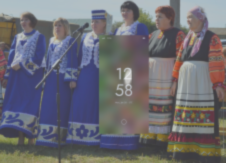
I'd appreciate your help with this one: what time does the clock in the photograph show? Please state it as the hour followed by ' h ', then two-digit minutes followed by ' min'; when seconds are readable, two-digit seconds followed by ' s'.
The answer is 12 h 58 min
